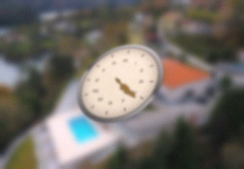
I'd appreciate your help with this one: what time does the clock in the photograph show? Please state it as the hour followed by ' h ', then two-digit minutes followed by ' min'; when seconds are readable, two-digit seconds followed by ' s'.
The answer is 4 h 21 min
